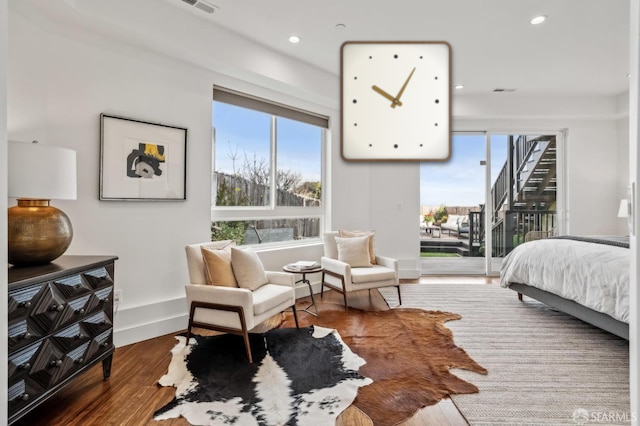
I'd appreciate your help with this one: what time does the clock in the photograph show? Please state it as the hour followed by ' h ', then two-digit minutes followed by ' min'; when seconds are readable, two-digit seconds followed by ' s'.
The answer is 10 h 05 min
